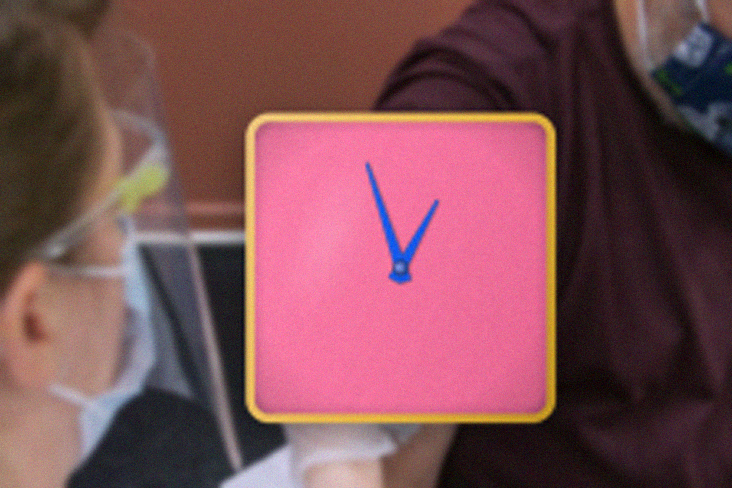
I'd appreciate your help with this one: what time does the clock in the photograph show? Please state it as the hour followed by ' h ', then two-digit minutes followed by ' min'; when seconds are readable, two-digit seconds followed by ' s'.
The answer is 12 h 57 min
